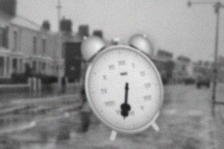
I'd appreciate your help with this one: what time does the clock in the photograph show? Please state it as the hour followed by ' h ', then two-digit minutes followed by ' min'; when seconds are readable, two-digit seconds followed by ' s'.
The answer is 6 h 33 min
